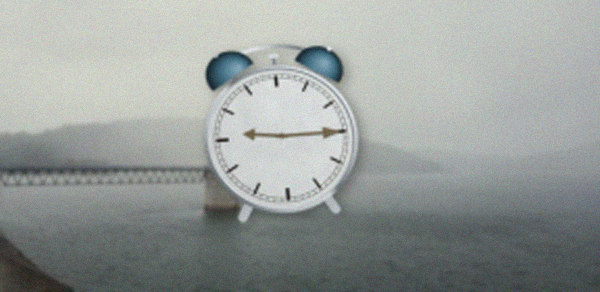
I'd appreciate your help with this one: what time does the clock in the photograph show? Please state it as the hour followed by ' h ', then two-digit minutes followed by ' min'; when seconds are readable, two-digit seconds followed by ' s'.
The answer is 9 h 15 min
